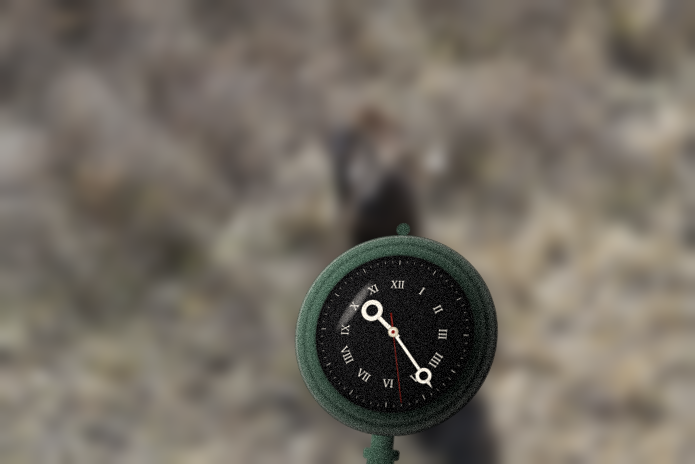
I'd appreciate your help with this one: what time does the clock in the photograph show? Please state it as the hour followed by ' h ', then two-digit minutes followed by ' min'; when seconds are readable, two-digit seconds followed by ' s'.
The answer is 10 h 23 min 28 s
